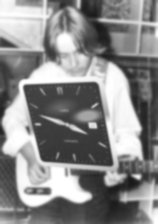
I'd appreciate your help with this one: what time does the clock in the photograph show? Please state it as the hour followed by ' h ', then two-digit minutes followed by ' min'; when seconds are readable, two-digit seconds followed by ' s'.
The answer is 3 h 48 min
